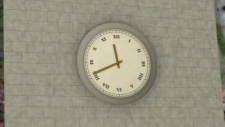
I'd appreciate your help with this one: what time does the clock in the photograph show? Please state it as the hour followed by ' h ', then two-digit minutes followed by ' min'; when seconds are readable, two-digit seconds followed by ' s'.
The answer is 11 h 41 min
